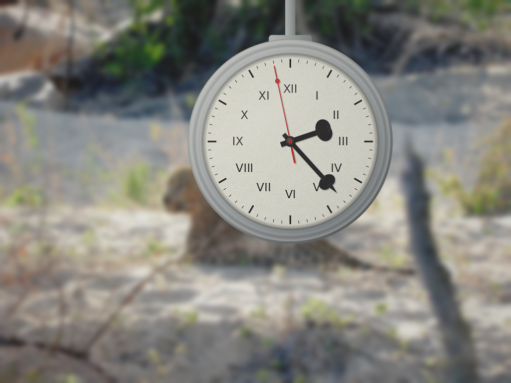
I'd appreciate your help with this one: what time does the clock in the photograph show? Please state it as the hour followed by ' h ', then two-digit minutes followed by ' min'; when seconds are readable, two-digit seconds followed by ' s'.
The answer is 2 h 22 min 58 s
